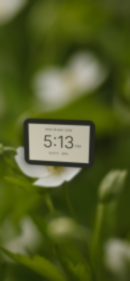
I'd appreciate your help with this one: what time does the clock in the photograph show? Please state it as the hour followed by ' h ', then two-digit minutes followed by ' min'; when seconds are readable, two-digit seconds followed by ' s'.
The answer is 5 h 13 min
